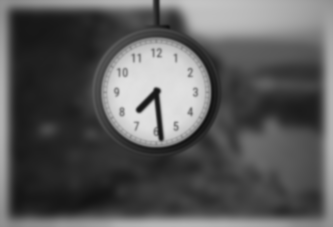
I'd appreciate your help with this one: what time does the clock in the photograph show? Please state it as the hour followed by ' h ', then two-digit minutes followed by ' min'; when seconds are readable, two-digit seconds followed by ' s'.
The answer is 7 h 29 min
